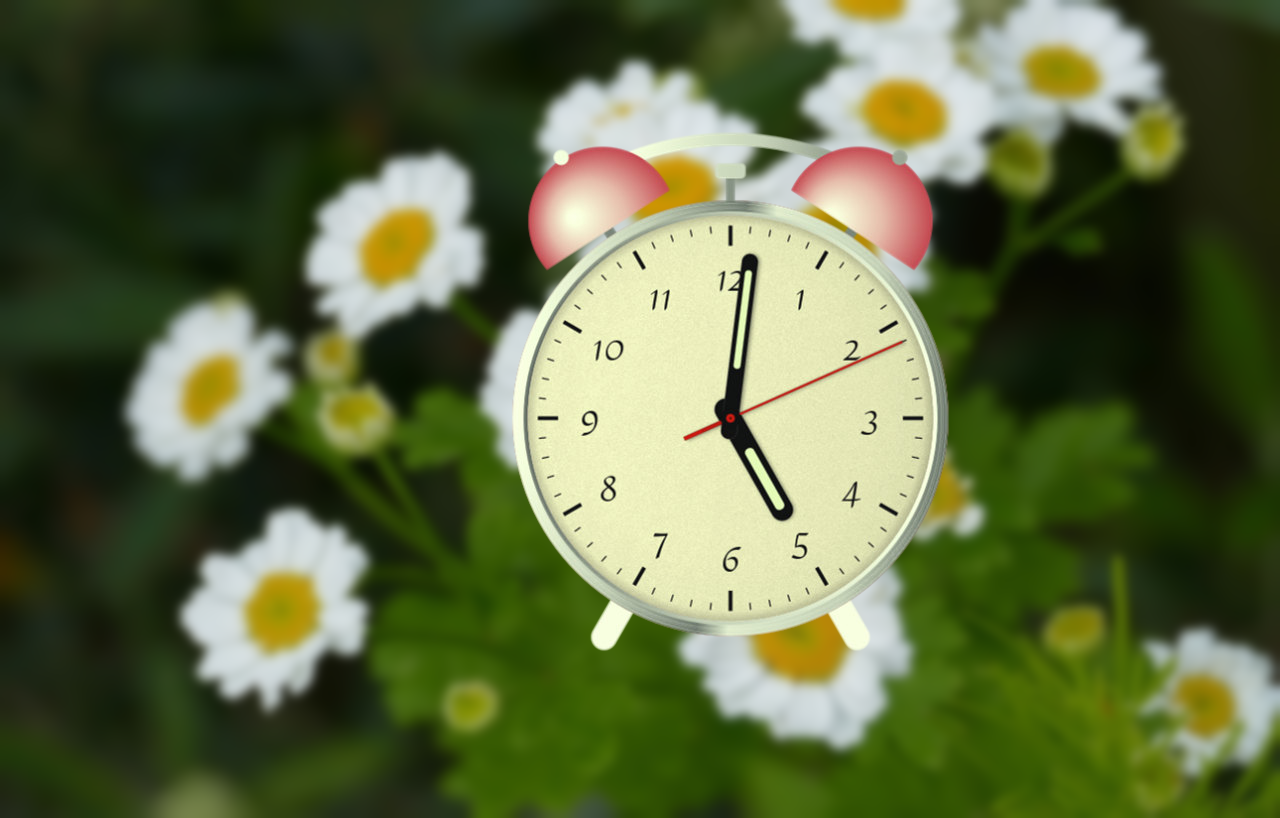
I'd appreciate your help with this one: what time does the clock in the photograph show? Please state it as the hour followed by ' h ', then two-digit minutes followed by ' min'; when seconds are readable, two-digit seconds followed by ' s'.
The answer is 5 h 01 min 11 s
